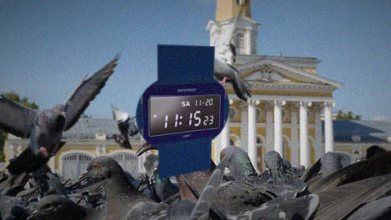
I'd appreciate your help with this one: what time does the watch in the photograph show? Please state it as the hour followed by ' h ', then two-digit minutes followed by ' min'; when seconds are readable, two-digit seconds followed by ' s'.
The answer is 11 h 15 min 23 s
